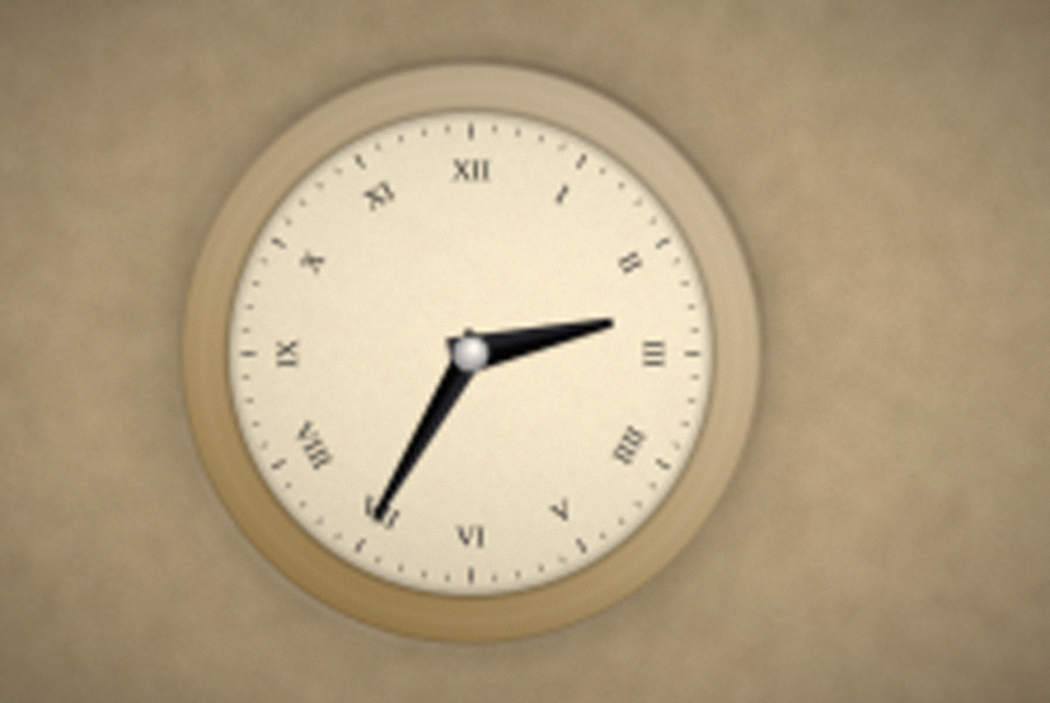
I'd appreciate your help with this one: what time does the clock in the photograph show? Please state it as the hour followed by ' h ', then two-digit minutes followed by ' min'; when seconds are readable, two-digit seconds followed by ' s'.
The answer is 2 h 35 min
